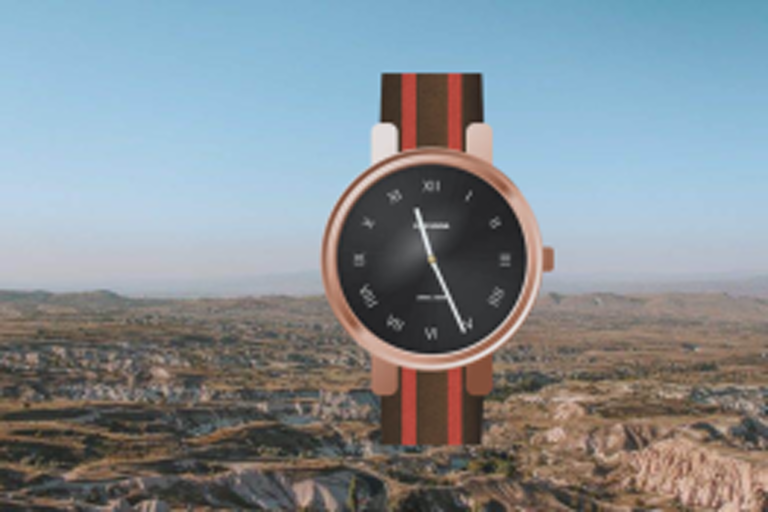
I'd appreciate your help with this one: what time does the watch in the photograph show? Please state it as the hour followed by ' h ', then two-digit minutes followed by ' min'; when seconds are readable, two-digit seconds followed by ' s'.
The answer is 11 h 26 min
